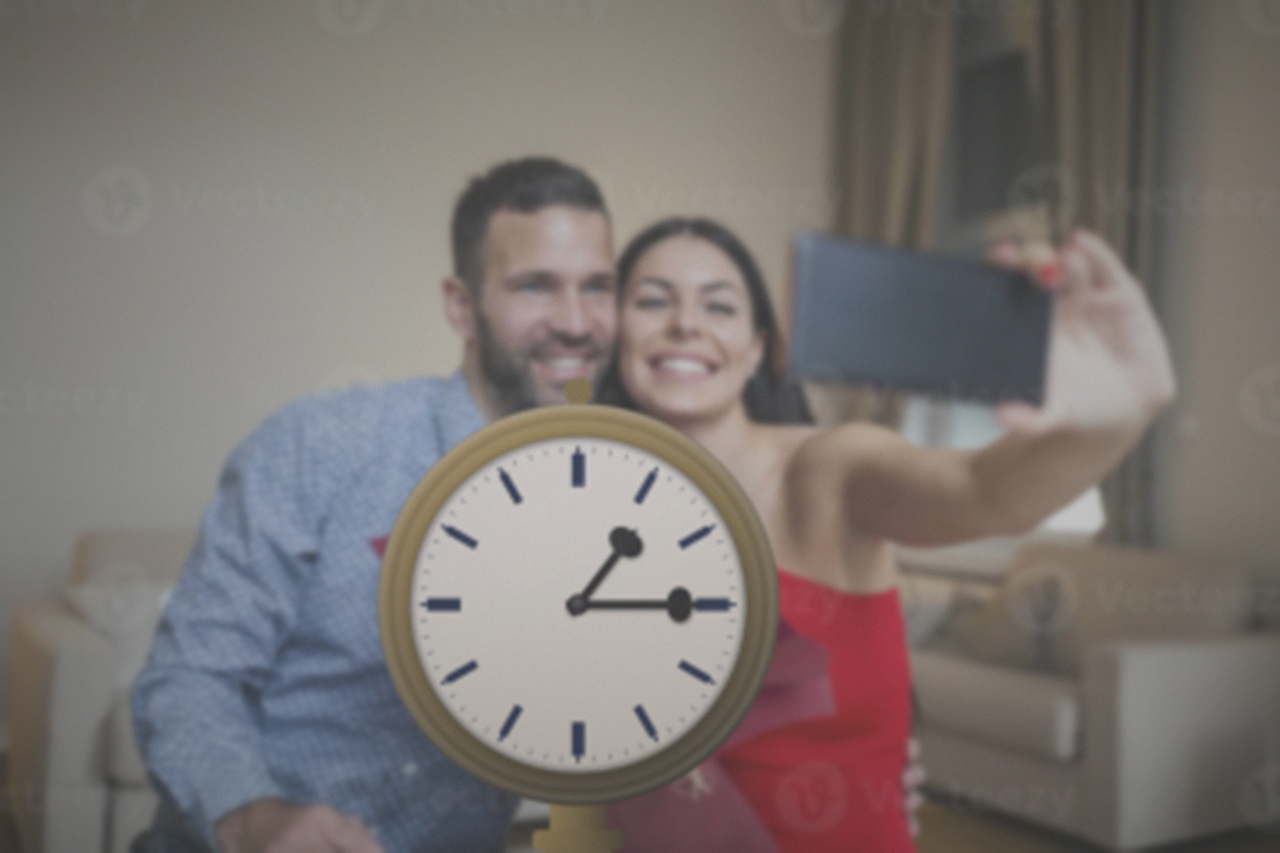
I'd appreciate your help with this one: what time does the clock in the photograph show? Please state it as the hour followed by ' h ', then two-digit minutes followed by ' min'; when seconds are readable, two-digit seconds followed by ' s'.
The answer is 1 h 15 min
